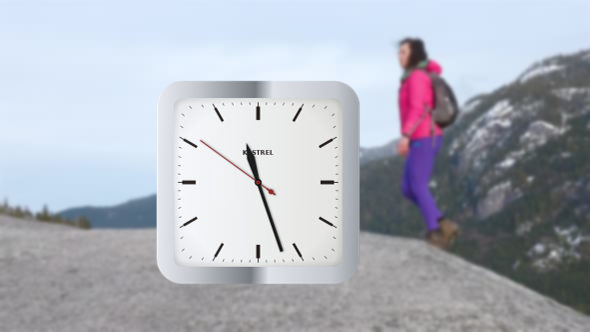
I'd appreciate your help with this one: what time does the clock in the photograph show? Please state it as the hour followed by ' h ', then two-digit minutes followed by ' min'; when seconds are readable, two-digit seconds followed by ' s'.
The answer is 11 h 26 min 51 s
